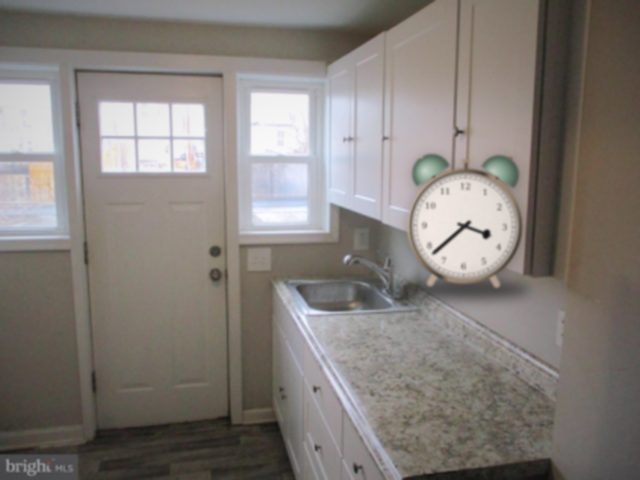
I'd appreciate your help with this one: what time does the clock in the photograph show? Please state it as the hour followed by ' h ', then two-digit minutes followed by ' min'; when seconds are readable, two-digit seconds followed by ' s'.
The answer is 3 h 38 min
